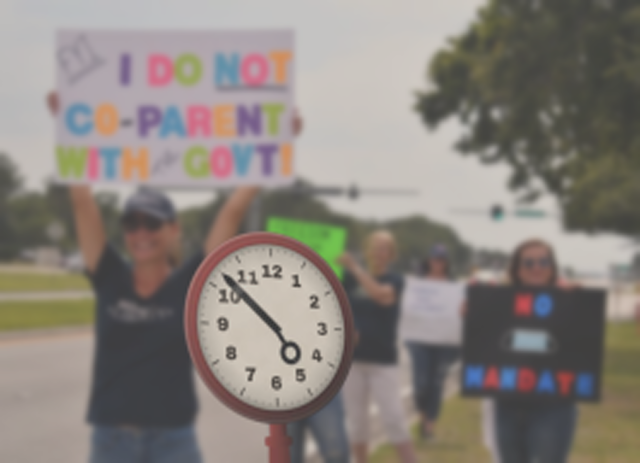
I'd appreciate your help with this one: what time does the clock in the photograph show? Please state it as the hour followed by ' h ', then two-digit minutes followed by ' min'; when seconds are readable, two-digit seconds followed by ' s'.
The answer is 4 h 52 min
